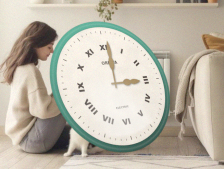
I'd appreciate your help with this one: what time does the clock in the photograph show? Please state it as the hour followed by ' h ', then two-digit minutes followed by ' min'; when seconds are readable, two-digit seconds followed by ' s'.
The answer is 3 h 01 min
